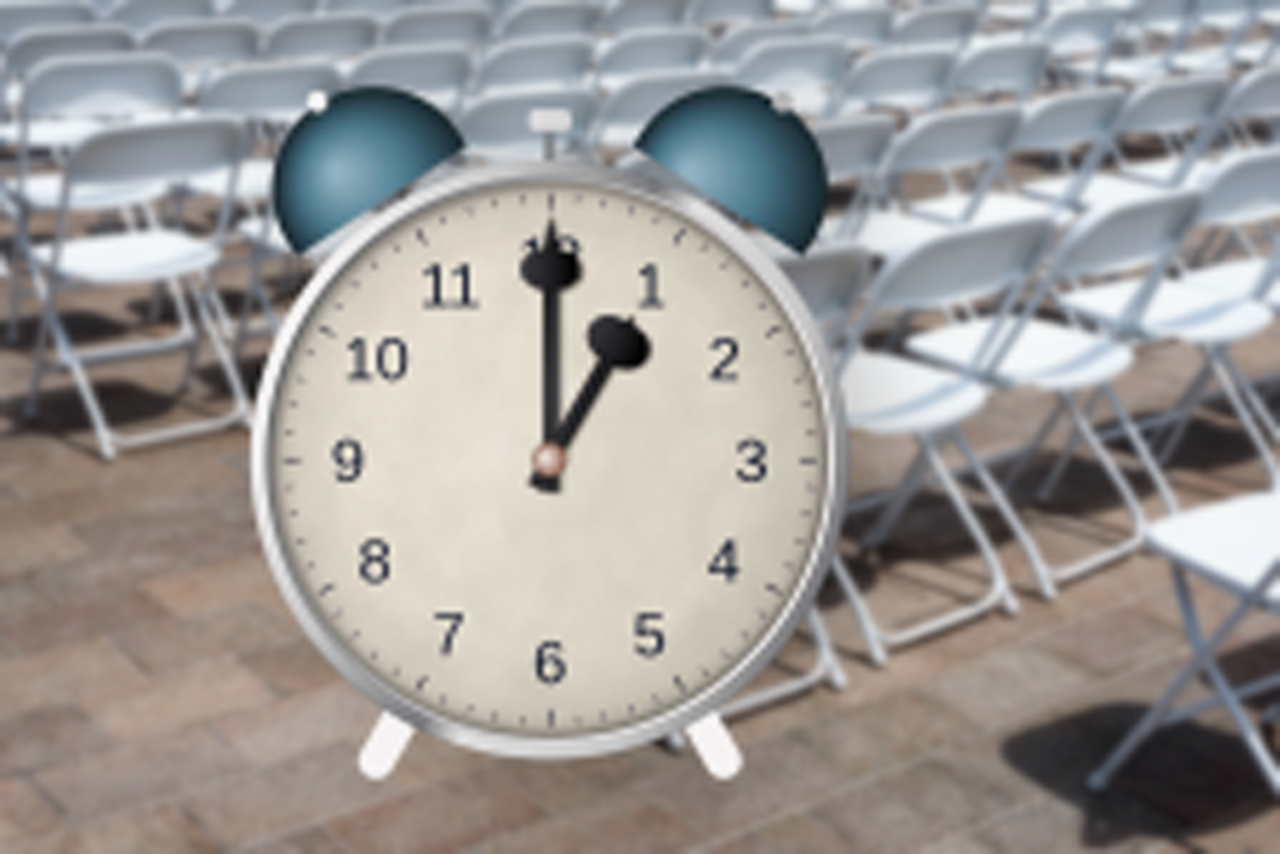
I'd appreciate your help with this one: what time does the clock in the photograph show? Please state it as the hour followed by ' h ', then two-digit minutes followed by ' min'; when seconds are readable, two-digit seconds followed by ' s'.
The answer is 1 h 00 min
